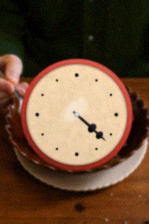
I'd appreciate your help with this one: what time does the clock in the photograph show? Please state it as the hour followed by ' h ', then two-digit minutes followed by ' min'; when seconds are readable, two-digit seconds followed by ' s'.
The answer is 4 h 22 min
